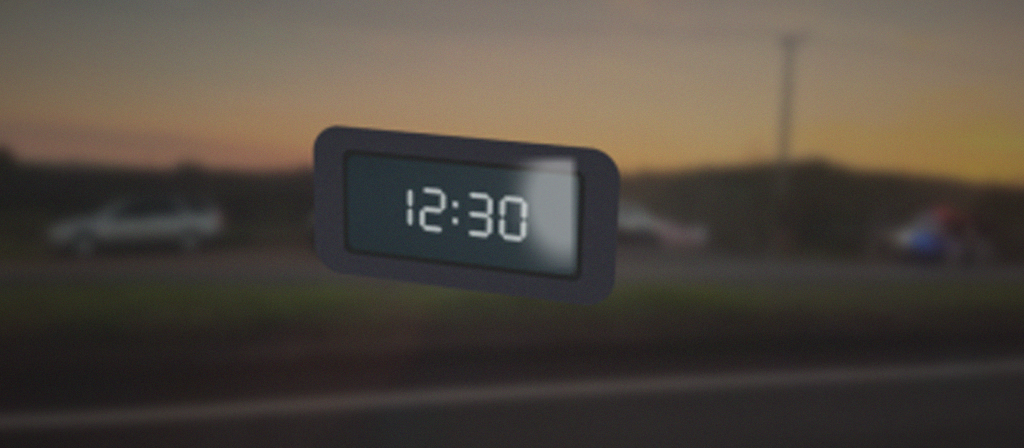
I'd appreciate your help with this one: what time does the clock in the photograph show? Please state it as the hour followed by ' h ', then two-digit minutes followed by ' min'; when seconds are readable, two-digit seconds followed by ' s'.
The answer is 12 h 30 min
